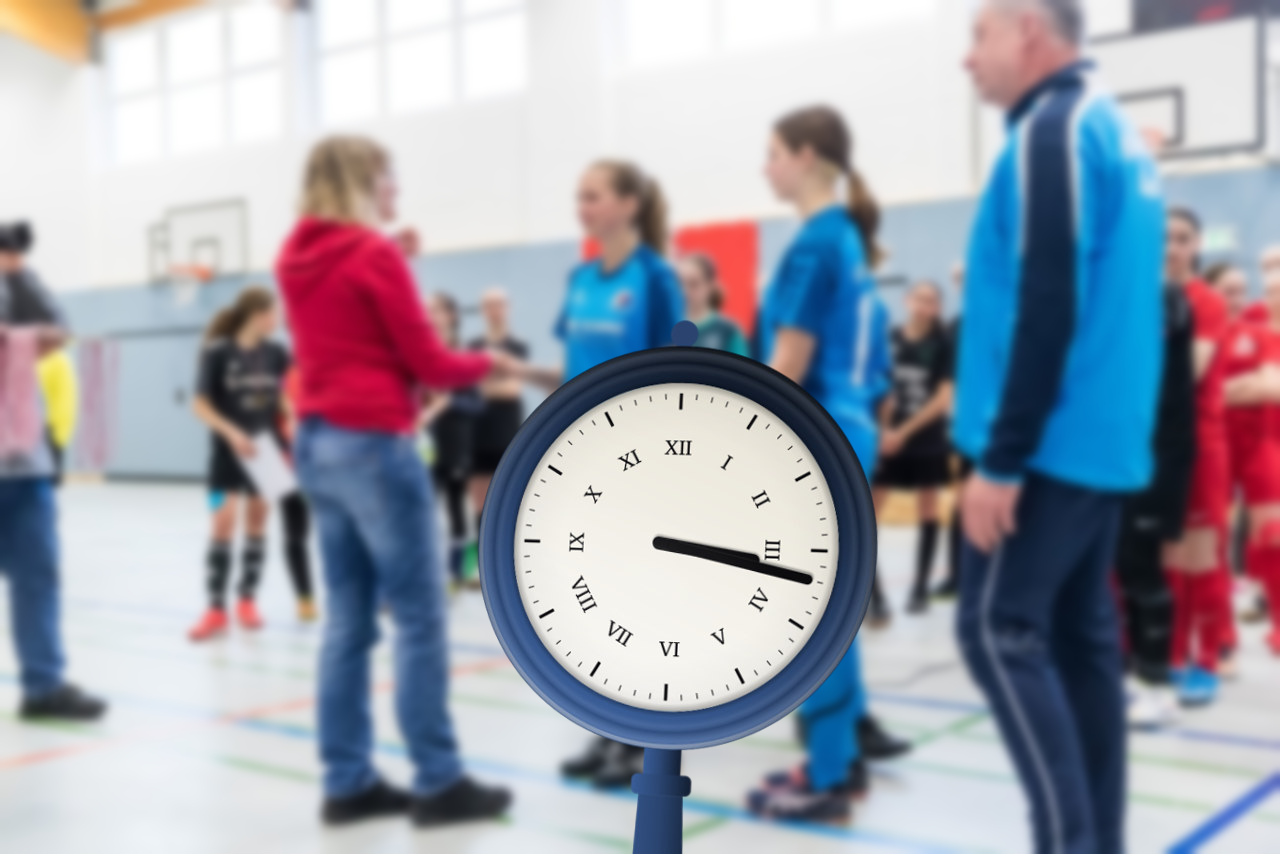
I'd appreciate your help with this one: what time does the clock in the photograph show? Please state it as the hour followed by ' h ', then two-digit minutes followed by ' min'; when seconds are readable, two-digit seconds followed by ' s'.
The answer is 3 h 17 min
